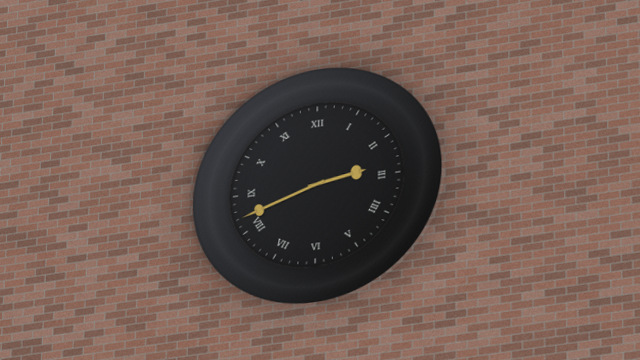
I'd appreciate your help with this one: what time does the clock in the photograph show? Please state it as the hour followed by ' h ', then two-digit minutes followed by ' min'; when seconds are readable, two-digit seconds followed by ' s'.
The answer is 2 h 42 min
